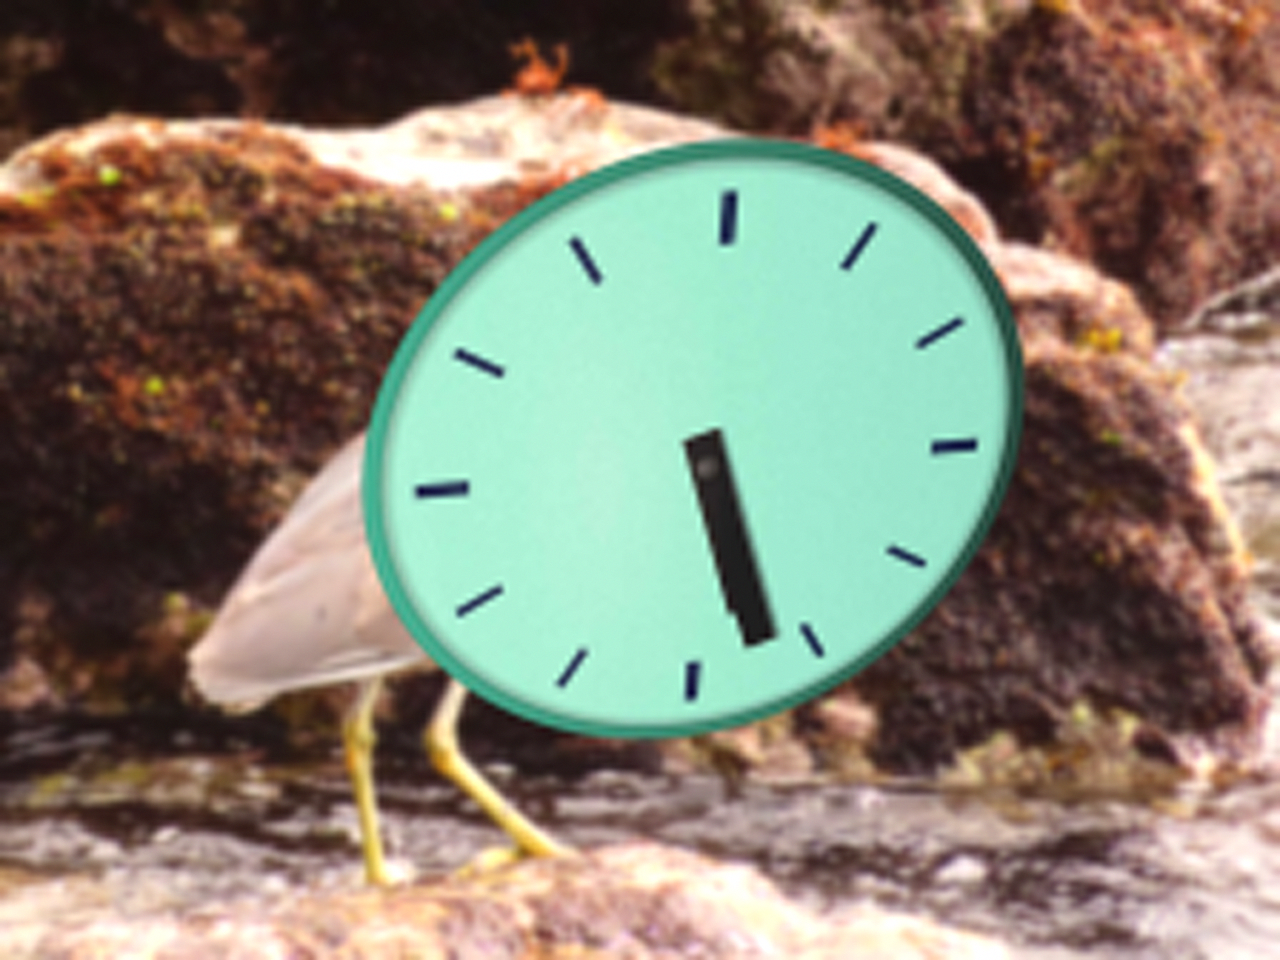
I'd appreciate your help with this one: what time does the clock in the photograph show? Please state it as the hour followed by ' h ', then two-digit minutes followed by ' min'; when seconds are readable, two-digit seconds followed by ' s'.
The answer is 5 h 27 min
